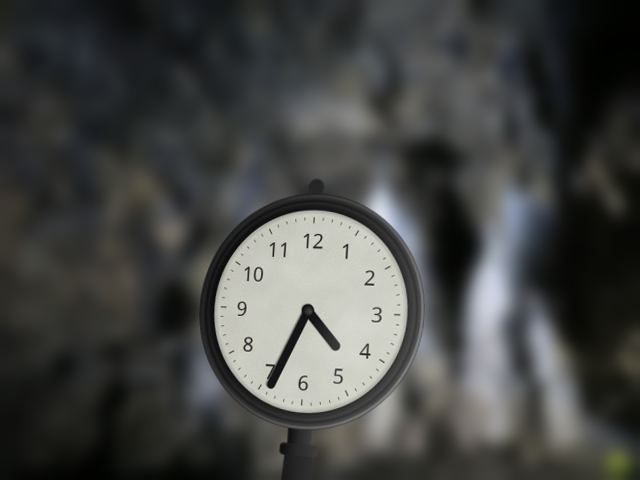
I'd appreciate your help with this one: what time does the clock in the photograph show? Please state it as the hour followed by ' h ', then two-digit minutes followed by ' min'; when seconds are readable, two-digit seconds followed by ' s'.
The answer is 4 h 34 min
